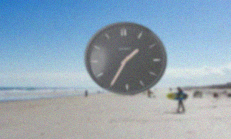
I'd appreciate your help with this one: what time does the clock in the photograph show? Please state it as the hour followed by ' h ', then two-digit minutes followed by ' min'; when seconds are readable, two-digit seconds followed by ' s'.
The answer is 1 h 35 min
